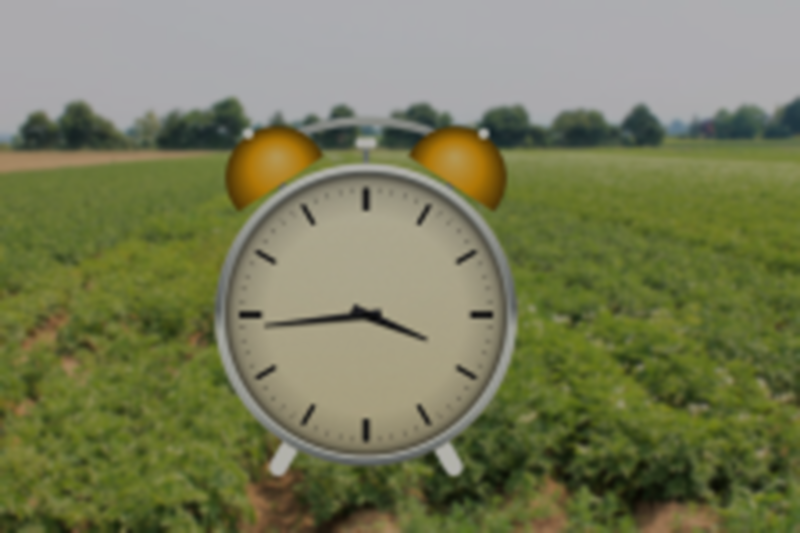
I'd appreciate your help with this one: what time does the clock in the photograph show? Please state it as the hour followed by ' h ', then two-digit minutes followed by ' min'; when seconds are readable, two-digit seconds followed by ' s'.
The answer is 3 h 44 min
